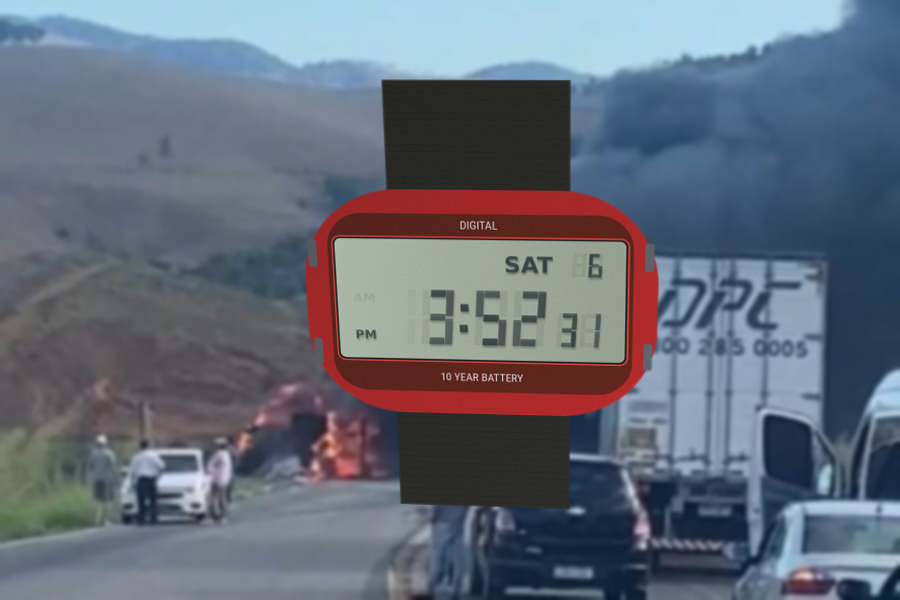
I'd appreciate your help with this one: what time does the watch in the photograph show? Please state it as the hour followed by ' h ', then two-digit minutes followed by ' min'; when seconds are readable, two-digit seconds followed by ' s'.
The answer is 3 h 52 min 31 s
